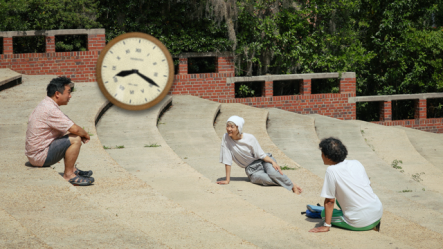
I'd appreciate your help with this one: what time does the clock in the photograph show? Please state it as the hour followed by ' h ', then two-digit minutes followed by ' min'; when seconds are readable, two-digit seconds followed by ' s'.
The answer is 8 h 19 min
